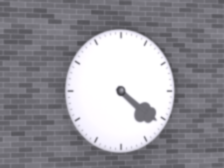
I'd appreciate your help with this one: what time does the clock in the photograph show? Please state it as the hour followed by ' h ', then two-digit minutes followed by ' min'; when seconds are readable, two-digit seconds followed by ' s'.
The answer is 4 h 21 min
